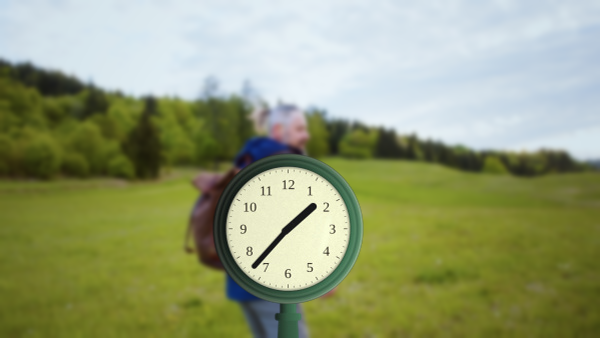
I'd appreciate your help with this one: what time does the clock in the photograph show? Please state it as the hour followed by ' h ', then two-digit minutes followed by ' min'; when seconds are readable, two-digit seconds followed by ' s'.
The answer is 1 h 37 min
